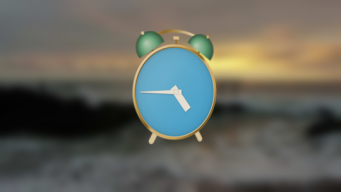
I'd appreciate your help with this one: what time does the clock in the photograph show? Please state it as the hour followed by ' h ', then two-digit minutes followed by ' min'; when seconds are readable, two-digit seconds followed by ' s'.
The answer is 4 h 45 min
